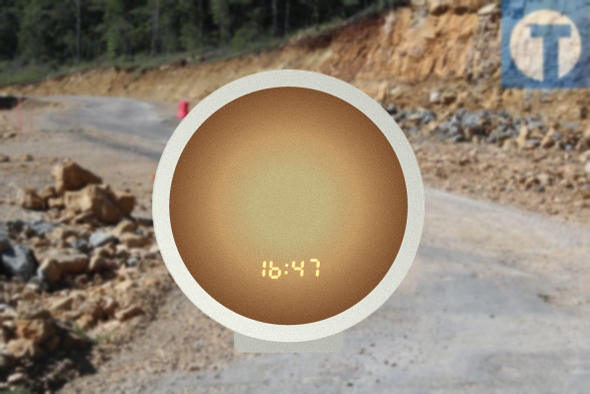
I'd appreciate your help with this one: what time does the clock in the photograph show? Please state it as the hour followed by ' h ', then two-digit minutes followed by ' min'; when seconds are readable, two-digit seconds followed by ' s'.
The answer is 16 h 47 min
